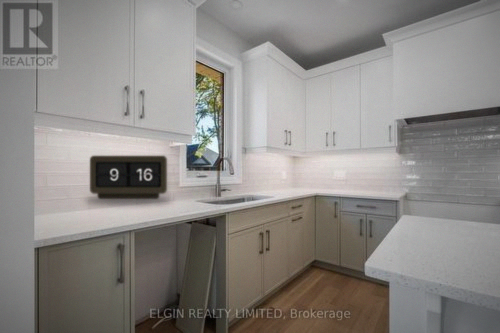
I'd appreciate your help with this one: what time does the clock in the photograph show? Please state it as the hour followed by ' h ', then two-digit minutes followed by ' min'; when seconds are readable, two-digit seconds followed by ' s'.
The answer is 9 h 16 min
